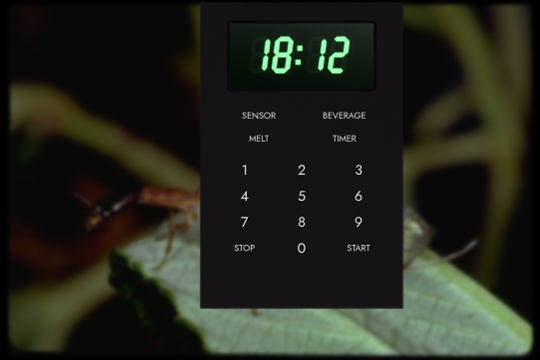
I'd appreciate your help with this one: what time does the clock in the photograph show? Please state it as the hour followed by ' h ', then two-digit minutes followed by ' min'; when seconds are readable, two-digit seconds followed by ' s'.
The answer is 18 h 12 min
